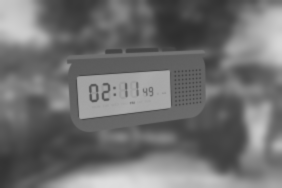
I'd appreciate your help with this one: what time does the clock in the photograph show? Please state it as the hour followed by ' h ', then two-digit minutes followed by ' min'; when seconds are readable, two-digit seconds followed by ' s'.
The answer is 2 h 11 min 49 s
